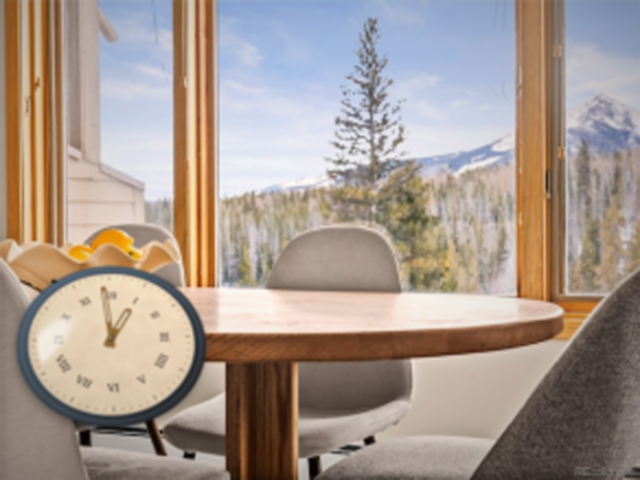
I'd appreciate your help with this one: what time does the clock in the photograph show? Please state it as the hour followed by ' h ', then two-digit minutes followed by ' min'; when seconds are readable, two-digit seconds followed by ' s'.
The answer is 12 h 59 min
